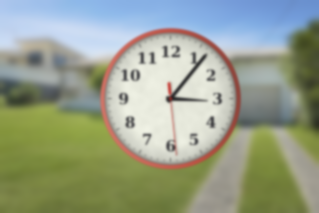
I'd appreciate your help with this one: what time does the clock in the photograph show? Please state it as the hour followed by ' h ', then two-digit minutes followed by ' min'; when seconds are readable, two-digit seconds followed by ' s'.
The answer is 3 h 06 min 29 s
